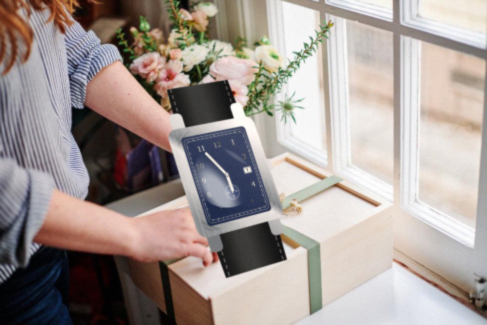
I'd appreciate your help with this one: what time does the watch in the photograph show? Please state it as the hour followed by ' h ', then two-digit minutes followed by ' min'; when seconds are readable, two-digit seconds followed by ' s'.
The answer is 5 h 55 min
